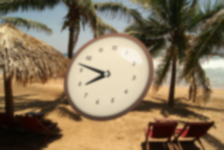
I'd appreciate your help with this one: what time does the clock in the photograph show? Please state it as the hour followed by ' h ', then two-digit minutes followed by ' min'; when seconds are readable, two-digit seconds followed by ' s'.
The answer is 7 h 47 min
